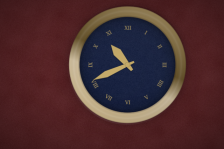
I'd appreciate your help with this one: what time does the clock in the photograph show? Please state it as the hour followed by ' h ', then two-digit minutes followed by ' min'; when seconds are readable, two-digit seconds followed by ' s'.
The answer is 10 h 41 min
